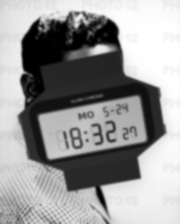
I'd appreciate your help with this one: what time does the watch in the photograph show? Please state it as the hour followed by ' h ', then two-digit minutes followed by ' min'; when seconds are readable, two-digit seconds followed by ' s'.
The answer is 18 h 32 min 27 s
